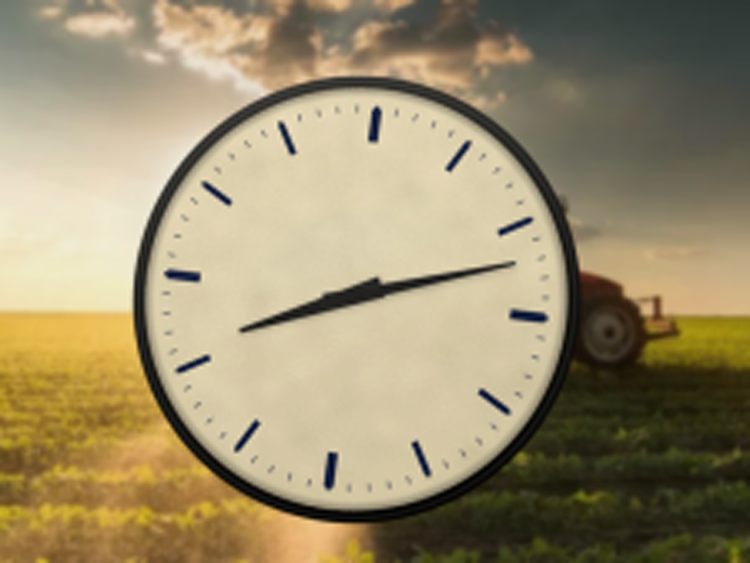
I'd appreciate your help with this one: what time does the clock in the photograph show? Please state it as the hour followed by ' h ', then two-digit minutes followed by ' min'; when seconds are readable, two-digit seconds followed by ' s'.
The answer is 8 h 12 min
